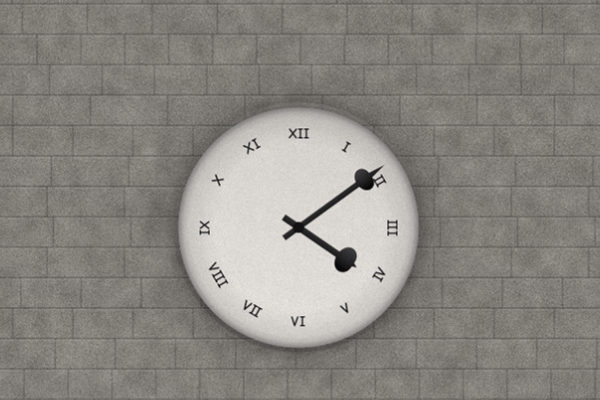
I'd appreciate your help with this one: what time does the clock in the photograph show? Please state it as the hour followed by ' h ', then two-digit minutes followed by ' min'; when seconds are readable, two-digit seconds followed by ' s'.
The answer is 4 h 09 min
